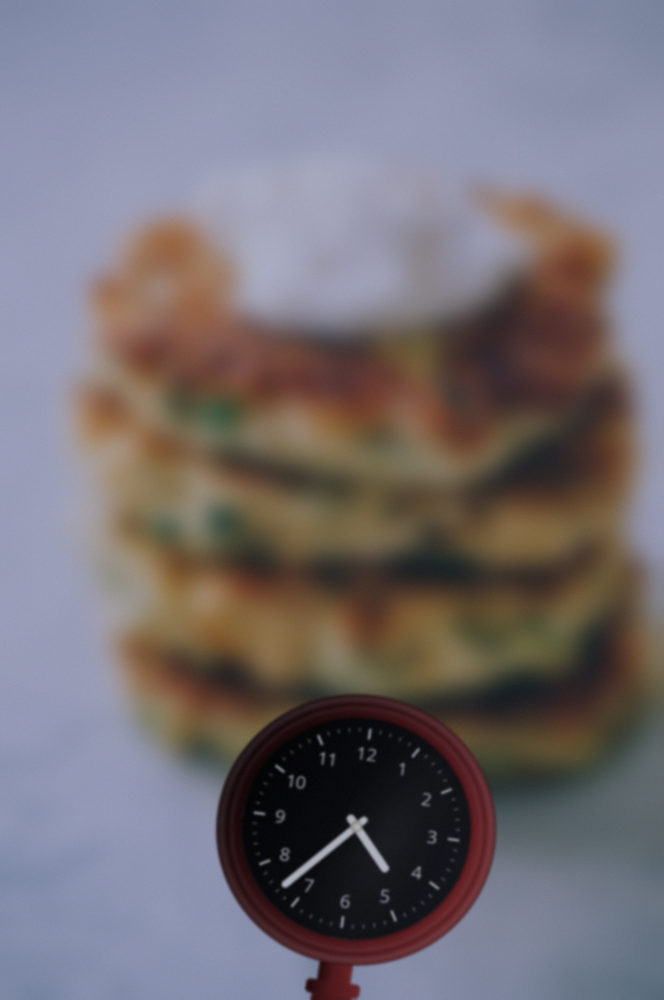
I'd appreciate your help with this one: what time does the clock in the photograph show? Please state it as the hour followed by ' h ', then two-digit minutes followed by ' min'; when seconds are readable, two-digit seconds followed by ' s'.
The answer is 4 h 37 min
